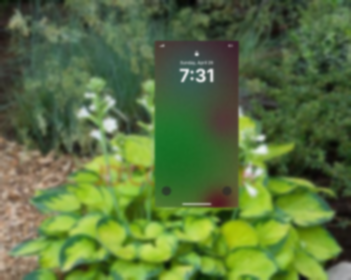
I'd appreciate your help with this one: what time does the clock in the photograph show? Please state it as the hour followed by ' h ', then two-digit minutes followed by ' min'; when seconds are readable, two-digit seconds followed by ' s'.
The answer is 7 h 31 min
